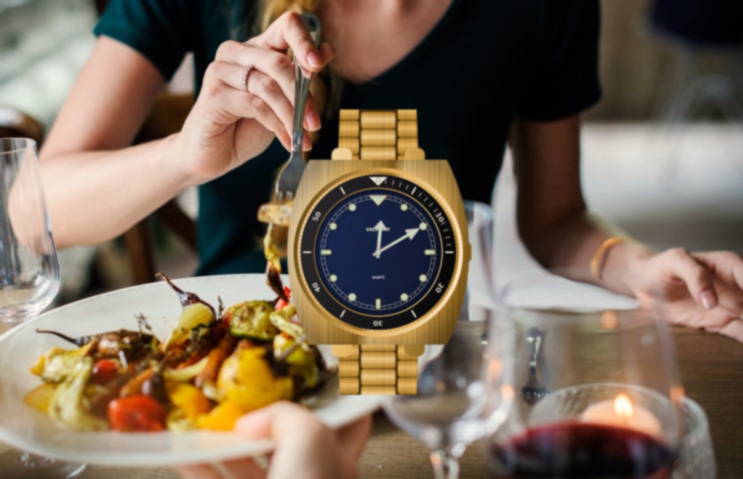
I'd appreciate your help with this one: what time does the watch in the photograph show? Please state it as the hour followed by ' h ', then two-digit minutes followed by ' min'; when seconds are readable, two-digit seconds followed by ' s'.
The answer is 12 h 10 min
